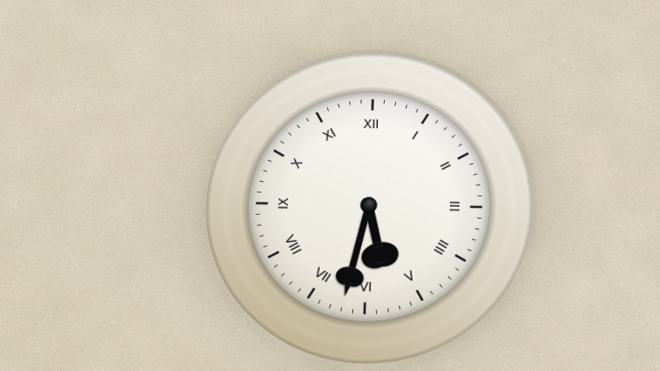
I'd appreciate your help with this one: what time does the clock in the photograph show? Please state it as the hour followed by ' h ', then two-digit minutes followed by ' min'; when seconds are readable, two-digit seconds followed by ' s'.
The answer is 5 h 32 min
